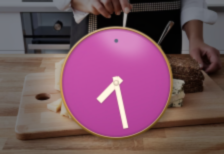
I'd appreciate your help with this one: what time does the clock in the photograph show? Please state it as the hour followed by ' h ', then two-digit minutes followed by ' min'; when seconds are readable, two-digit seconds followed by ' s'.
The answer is 7 h 28 min
